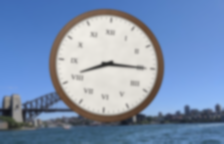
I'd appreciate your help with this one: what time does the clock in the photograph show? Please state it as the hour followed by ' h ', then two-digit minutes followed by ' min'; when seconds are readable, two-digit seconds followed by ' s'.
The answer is 8 h 15 min
